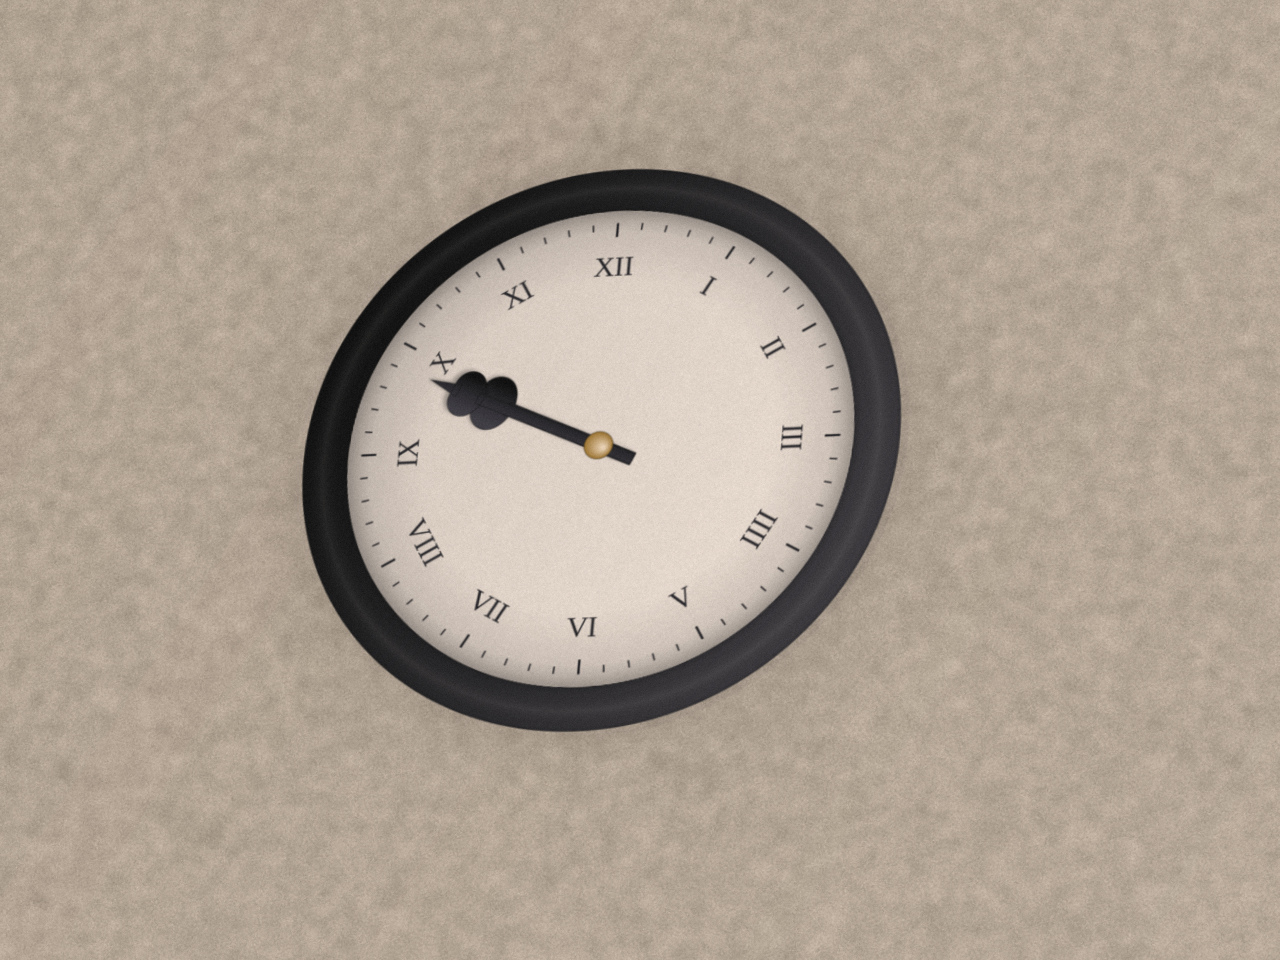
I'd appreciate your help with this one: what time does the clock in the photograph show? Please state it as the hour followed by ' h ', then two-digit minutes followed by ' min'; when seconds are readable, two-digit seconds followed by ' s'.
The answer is 9 h 49 min
